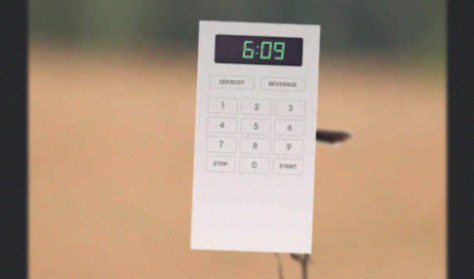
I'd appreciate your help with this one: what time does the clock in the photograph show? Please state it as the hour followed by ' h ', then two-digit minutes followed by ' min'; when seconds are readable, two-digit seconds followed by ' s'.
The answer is 6 h 09 min
